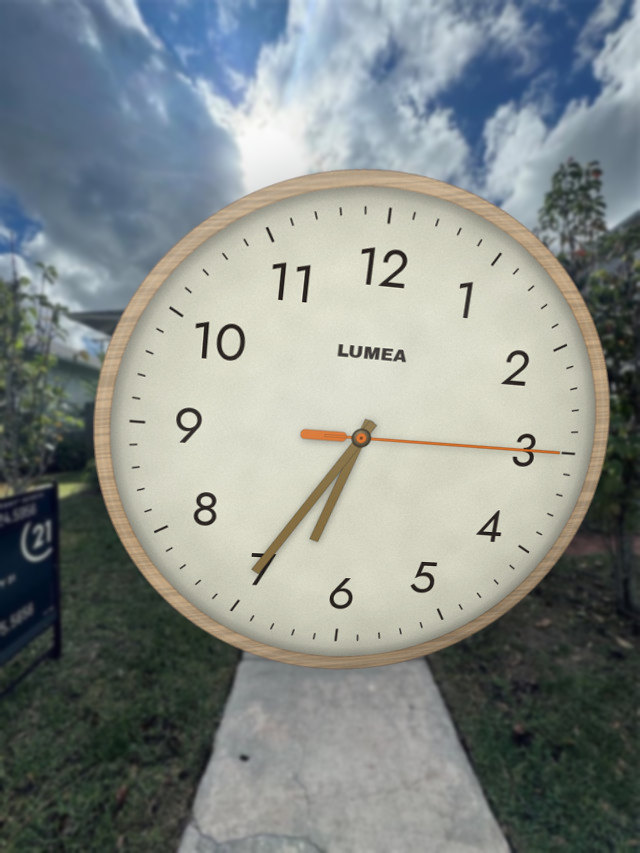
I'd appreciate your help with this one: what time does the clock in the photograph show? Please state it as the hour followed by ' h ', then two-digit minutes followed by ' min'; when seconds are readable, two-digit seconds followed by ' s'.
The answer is 6 h 35 min 15 s
